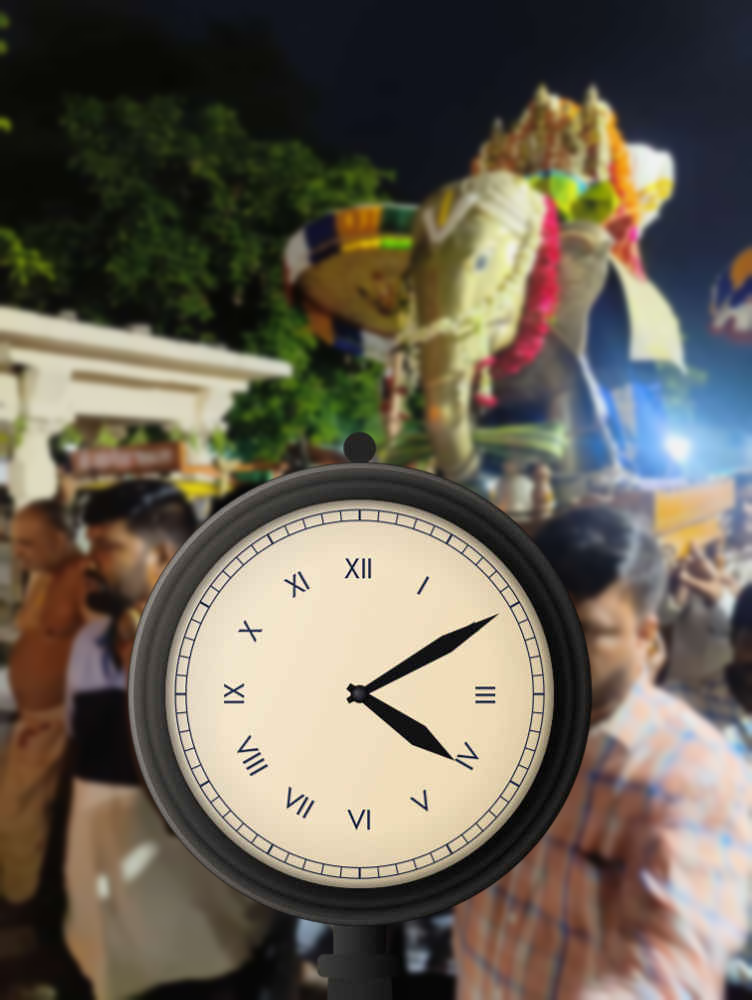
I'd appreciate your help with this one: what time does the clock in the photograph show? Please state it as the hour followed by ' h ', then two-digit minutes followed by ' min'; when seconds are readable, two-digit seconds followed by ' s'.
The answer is 4 h 10 min
